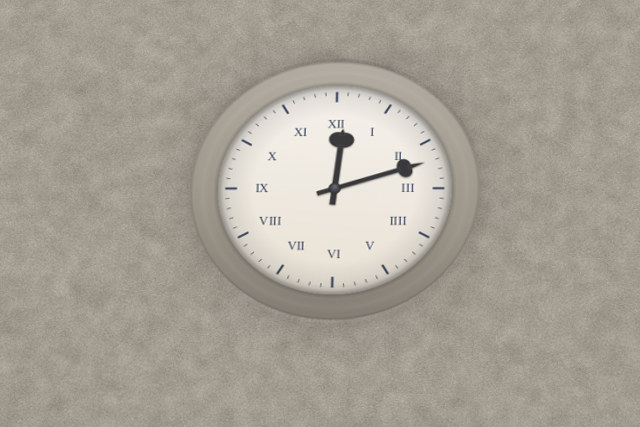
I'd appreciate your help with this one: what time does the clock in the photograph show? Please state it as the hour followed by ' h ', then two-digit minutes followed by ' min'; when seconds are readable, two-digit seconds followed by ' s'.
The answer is 12 h 12 min
